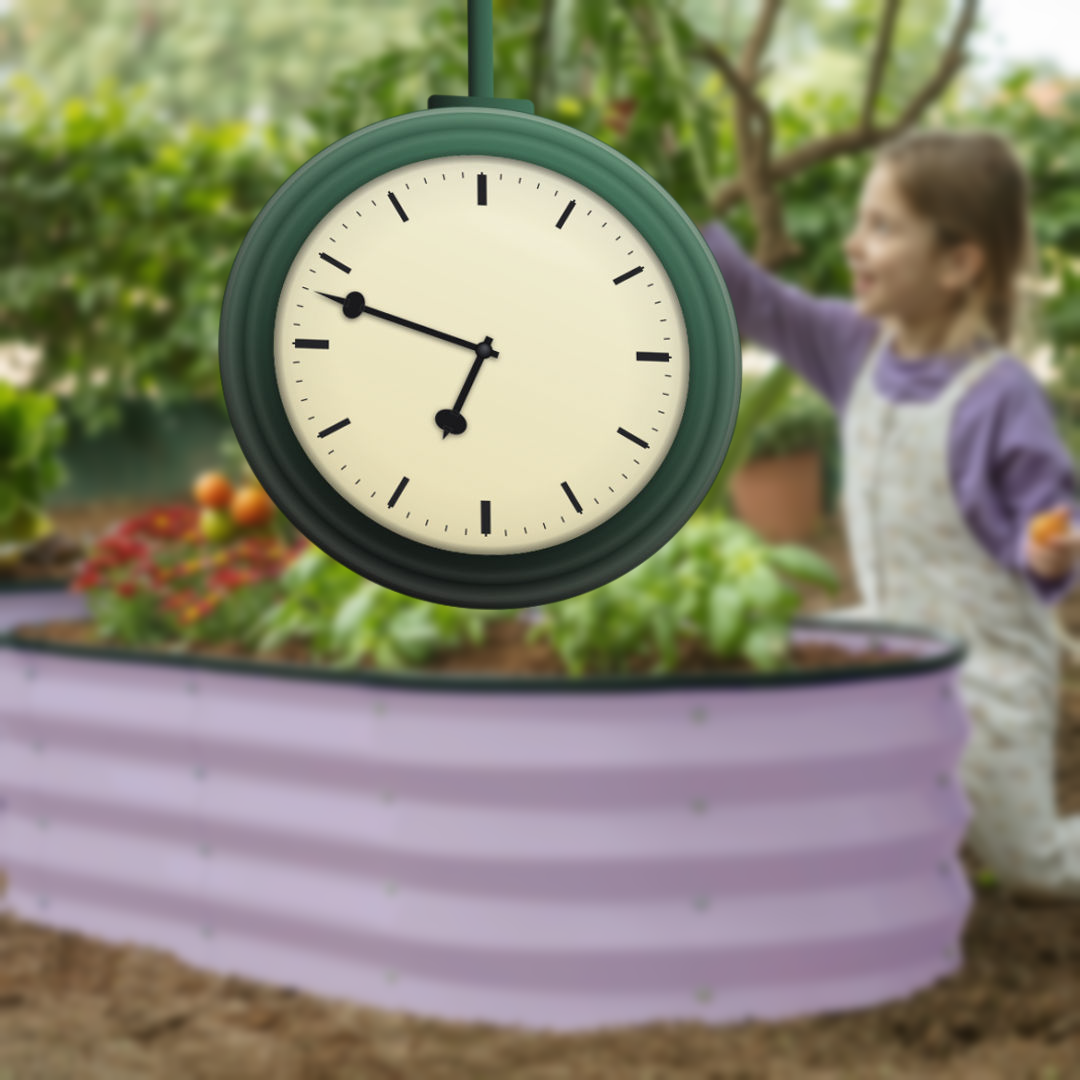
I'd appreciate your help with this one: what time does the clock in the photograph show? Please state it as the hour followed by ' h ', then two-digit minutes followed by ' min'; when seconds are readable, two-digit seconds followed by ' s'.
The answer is 6 h 48 min
